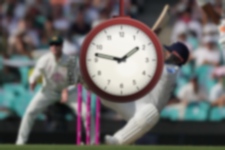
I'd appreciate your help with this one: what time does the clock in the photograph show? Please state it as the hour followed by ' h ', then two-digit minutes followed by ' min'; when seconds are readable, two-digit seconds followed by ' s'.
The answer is 1 h 47 min
